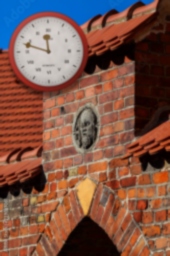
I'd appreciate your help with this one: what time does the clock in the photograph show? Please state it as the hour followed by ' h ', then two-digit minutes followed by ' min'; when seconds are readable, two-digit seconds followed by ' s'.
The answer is 11 h 48 min
